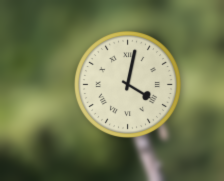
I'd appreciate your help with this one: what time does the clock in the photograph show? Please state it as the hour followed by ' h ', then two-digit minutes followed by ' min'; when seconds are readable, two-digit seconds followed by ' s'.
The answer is 4 h 02 min
